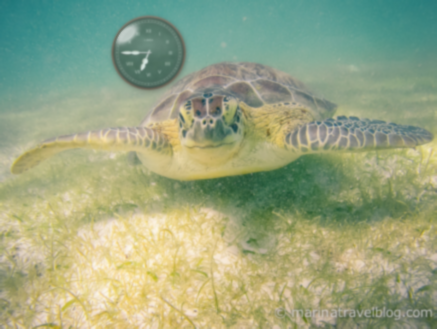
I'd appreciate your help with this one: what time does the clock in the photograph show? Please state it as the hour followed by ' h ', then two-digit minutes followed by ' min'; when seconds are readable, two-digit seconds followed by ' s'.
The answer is 6 h 45 min
